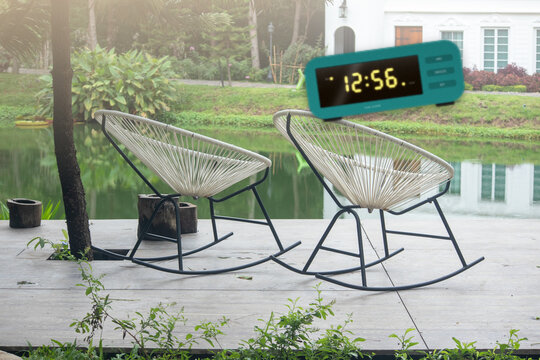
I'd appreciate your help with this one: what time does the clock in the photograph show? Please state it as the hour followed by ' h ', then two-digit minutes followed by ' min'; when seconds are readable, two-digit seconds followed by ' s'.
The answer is 12 h 56 min
